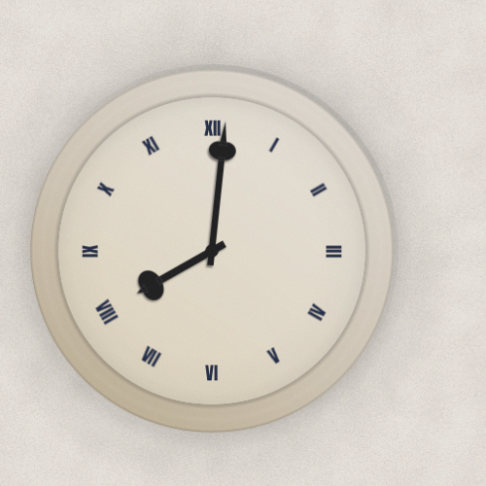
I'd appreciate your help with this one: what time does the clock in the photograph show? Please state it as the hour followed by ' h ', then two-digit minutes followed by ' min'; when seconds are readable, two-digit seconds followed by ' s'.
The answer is 8 h 01 min
